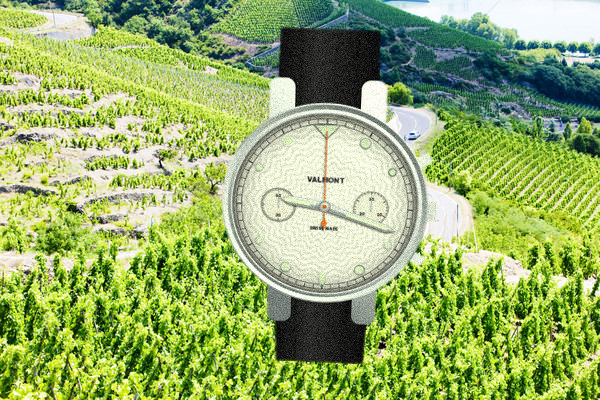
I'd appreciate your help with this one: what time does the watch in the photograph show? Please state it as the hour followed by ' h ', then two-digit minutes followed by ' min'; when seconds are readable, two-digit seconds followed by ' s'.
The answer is 9 h 18 min
